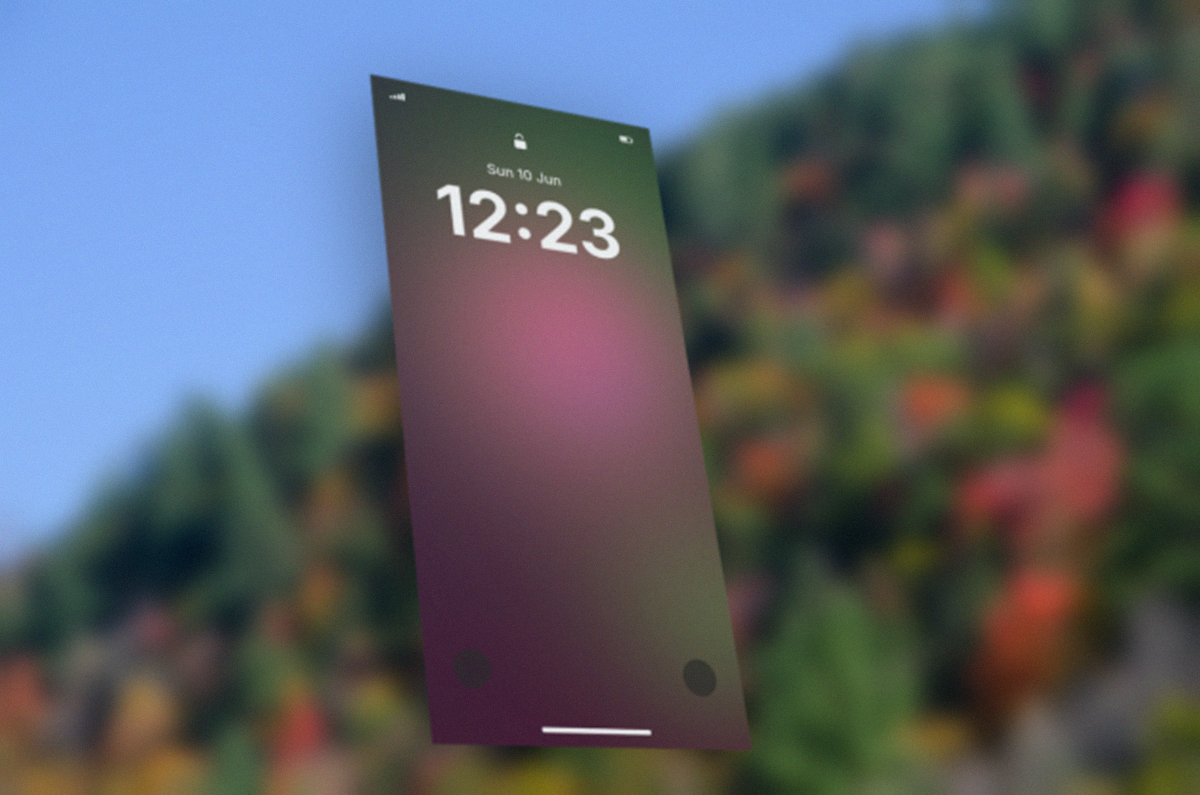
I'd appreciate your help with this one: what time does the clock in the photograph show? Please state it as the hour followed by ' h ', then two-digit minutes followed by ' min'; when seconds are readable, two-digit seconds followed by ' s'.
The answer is 12 h 23 min
